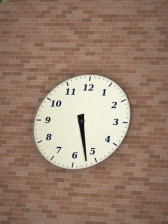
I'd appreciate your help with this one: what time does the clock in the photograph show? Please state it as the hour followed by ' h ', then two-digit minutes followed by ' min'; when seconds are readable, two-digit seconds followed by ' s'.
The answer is 5 h 27 min
